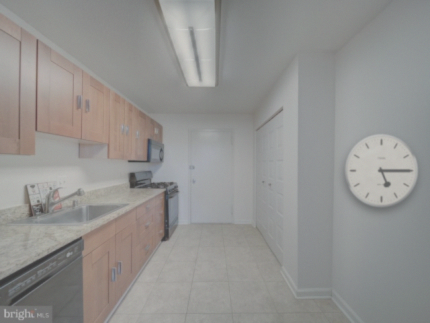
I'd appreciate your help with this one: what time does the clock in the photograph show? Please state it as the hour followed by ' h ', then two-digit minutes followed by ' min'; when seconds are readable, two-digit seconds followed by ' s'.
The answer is 5 h 15 min
